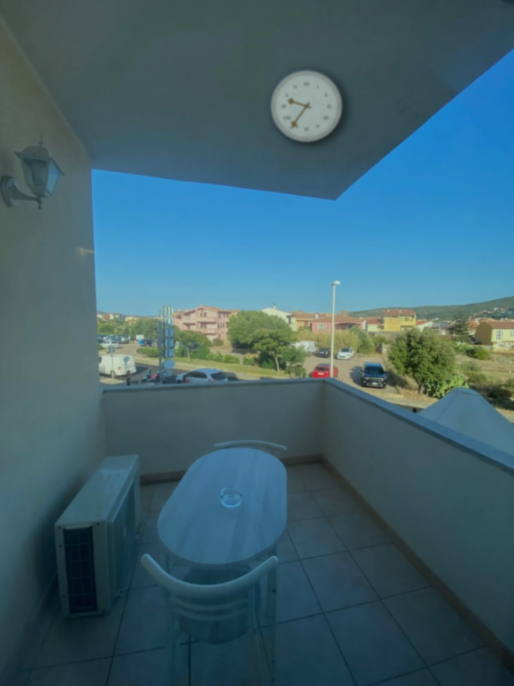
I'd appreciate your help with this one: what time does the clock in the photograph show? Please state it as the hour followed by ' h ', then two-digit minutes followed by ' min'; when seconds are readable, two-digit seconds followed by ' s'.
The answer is 9 h 36 min
